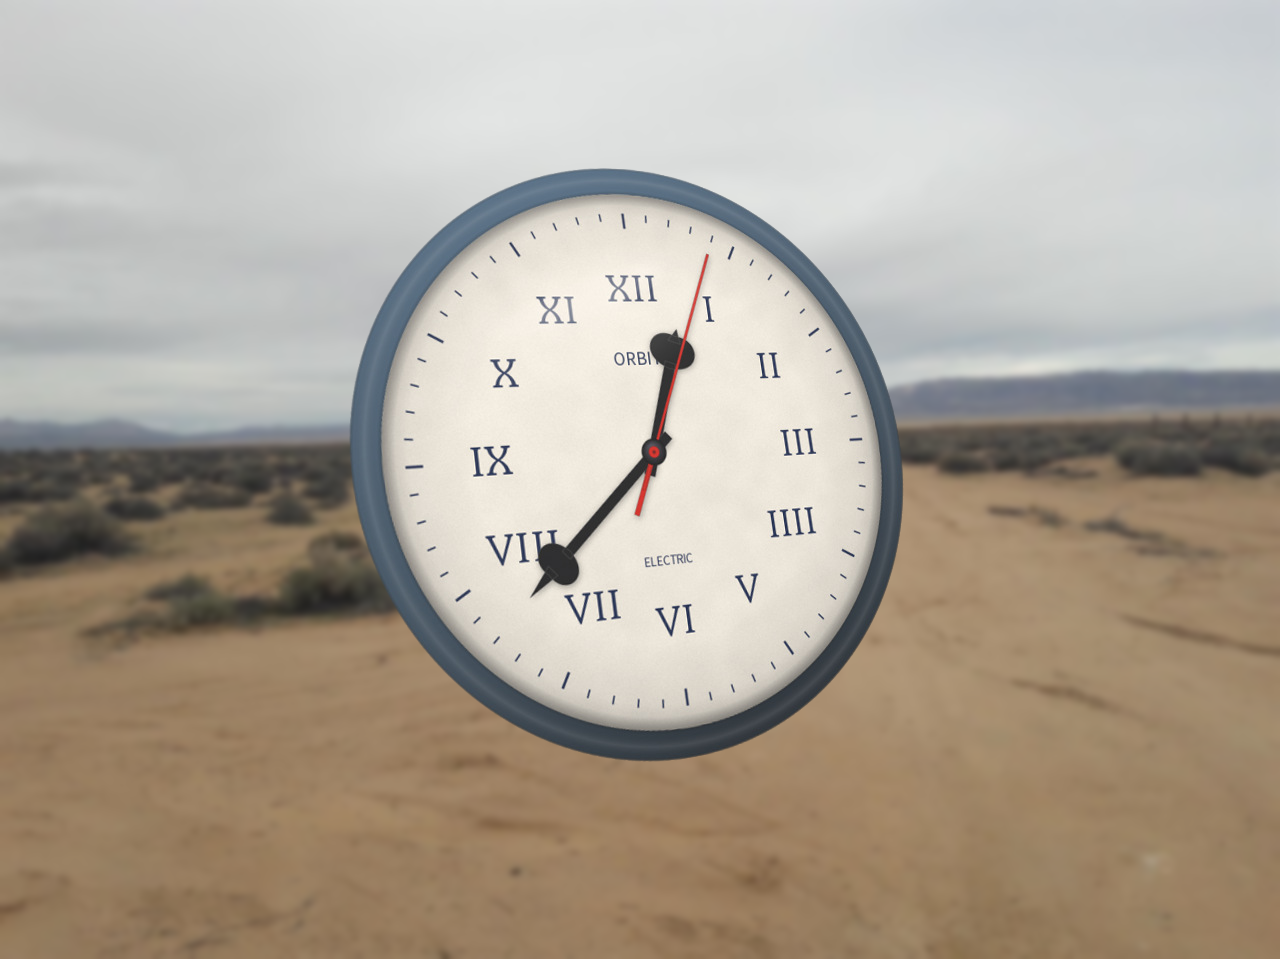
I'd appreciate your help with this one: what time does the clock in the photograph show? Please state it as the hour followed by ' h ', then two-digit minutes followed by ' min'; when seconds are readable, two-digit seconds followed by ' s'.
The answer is 12 h 38 min 04 s
